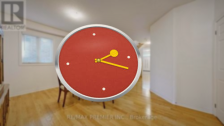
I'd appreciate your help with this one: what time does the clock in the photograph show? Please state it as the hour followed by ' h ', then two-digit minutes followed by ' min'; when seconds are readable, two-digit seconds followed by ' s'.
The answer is 2 h 19 min
